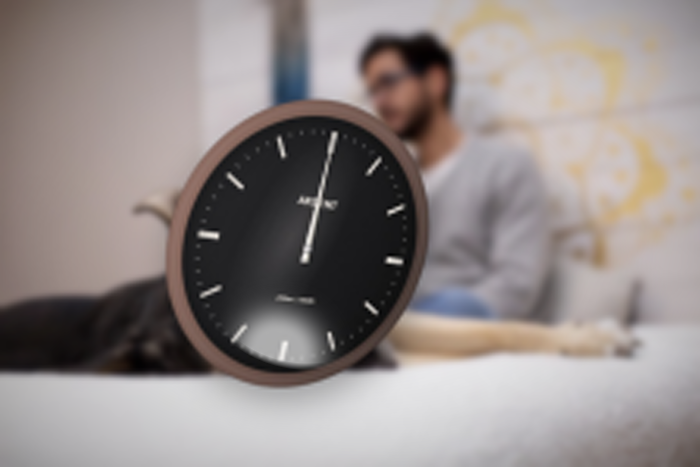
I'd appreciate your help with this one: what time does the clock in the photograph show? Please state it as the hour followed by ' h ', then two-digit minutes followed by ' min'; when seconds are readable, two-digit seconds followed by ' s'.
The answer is 12 h 00 min
